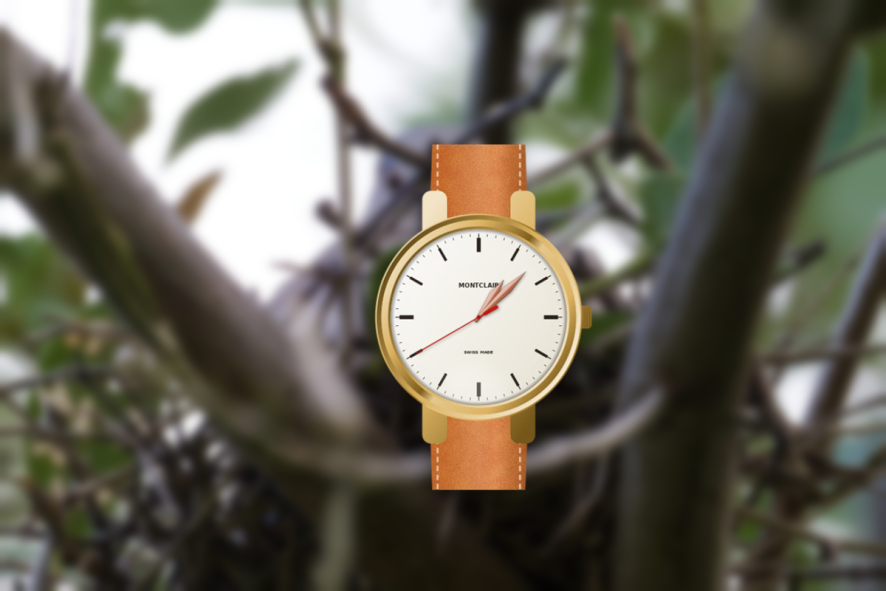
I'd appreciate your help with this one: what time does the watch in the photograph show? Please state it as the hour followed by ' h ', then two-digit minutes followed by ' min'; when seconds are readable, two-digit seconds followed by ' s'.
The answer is 1 h 07 min 40 s
